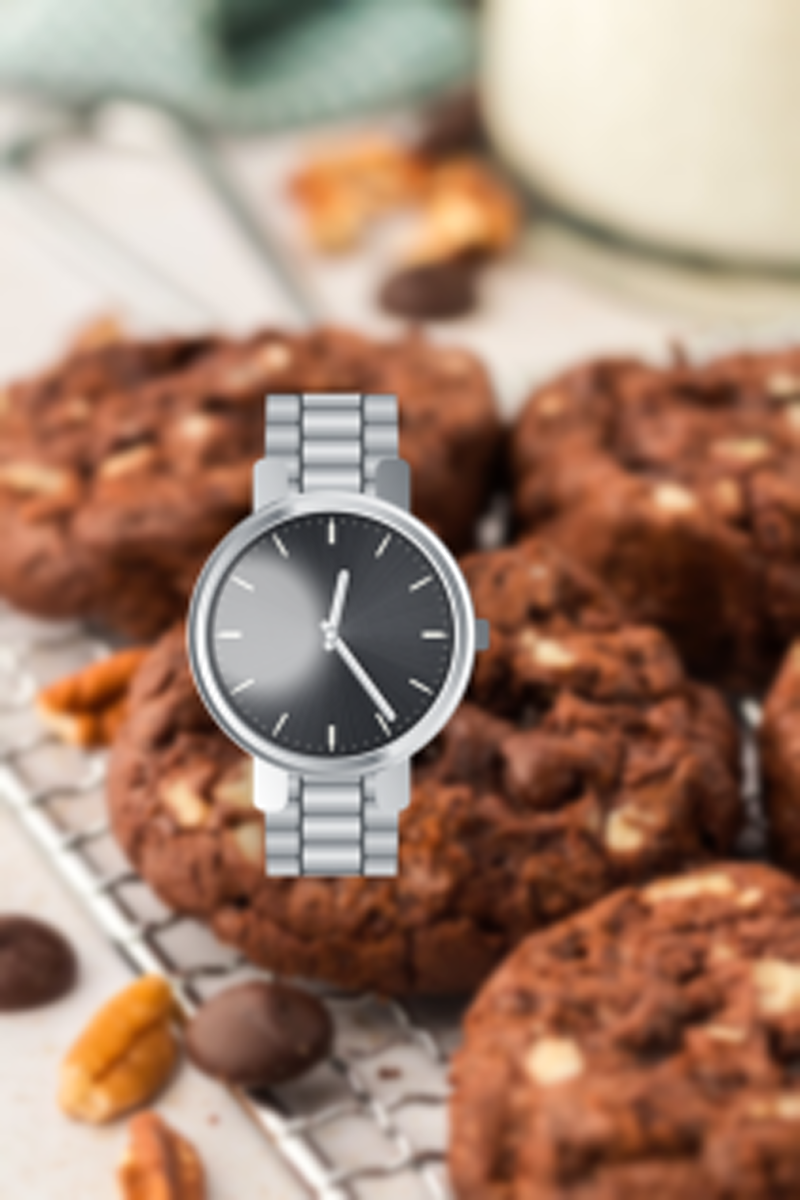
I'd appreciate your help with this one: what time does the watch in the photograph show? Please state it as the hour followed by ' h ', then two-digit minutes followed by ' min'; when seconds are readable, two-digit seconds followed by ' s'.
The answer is 12 h 24 min
